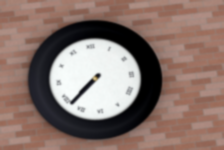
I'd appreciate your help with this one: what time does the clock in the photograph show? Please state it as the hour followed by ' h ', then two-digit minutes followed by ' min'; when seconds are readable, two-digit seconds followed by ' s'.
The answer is 7 h 38 min
